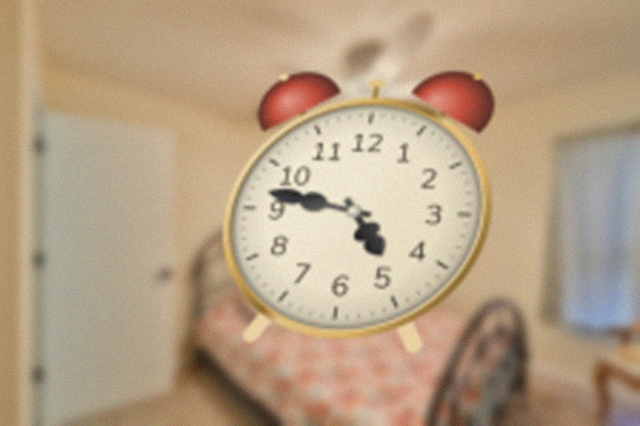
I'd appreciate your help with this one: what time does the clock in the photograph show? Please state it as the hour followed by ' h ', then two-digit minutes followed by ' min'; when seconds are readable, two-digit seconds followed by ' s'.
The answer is 4 h 47 min
